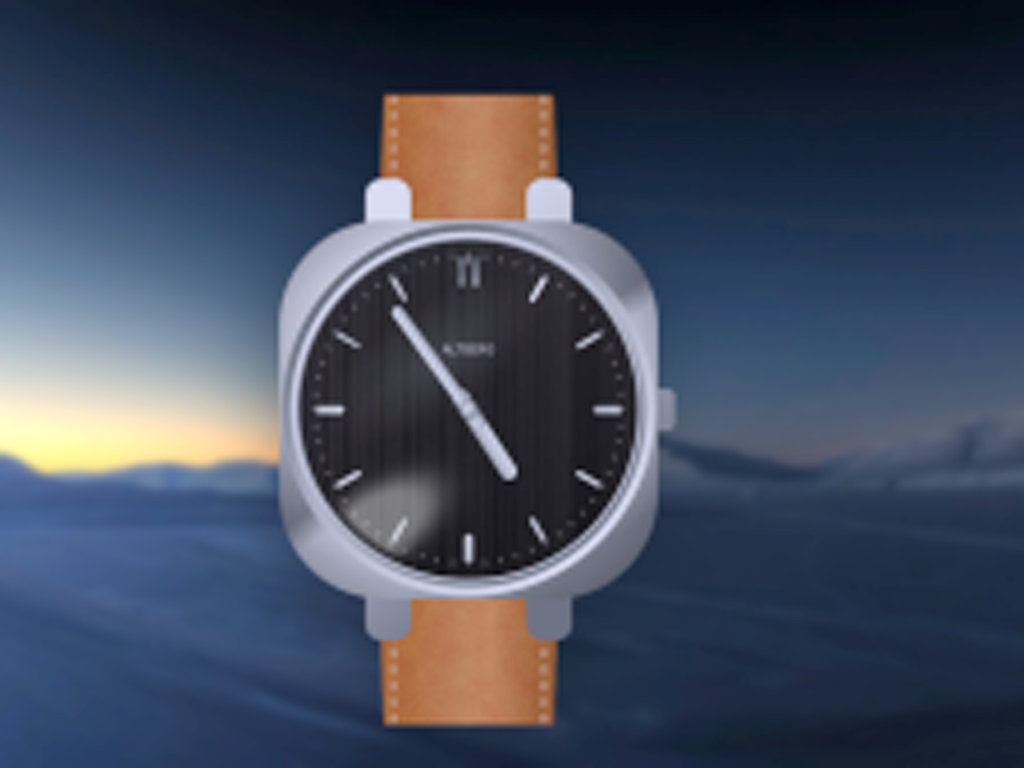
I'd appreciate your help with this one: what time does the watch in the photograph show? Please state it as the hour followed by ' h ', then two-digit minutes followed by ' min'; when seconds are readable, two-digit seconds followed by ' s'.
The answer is 4 h 54 min
